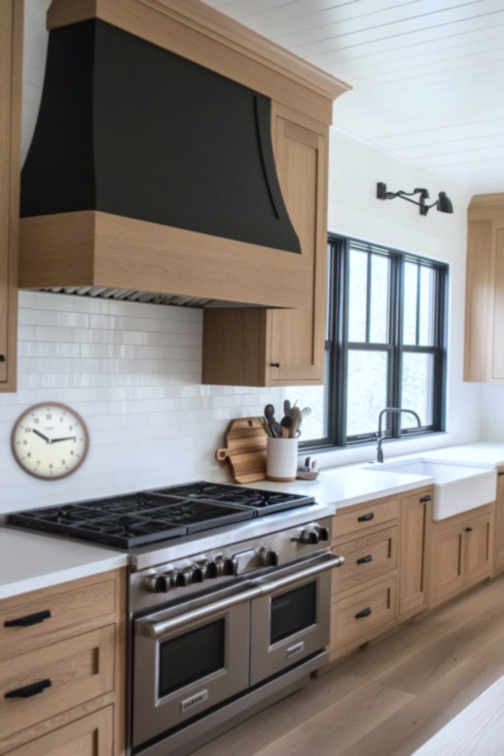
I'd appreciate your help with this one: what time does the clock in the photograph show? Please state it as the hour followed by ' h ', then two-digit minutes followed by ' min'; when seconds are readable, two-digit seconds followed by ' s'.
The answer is 10 h 14 min
